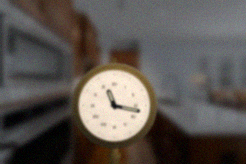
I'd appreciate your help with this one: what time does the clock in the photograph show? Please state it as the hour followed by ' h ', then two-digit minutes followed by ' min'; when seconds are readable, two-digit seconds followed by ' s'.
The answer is 11 h 17 min
